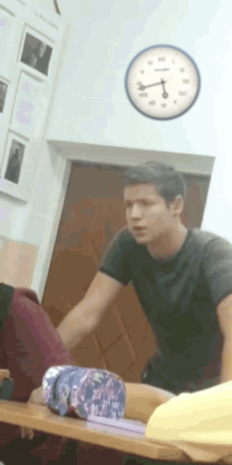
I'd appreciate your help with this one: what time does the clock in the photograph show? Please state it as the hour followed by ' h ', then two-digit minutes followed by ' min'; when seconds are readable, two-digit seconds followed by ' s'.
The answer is 5 h 43 min
